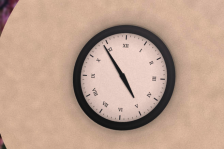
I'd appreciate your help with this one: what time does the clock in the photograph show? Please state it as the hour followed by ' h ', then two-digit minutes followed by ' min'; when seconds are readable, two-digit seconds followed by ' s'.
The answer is 4 h 54 min
